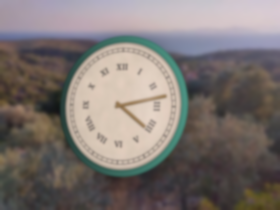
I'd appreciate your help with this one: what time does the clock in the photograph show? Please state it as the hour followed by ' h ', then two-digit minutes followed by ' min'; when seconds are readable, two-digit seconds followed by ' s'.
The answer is 4 h 13 min
